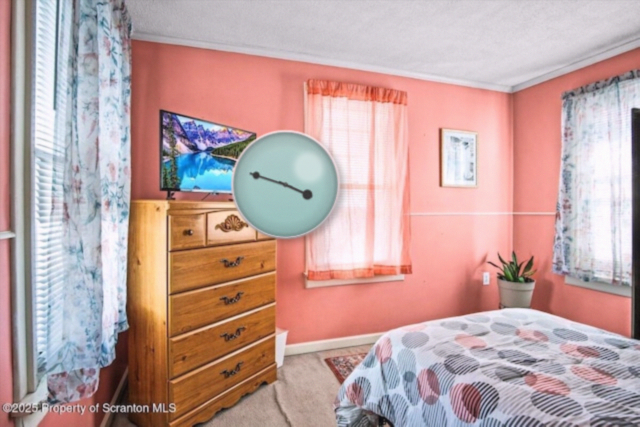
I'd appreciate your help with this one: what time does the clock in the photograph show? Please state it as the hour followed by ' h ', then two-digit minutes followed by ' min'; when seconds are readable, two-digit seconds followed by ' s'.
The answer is 3 h 48 min
